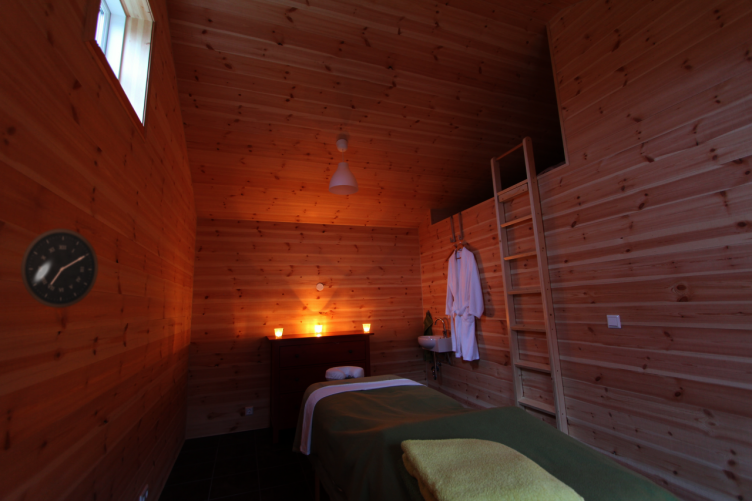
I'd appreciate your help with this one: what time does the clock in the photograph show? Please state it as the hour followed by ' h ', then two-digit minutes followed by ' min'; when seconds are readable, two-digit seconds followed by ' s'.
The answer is 7 h 10 min
